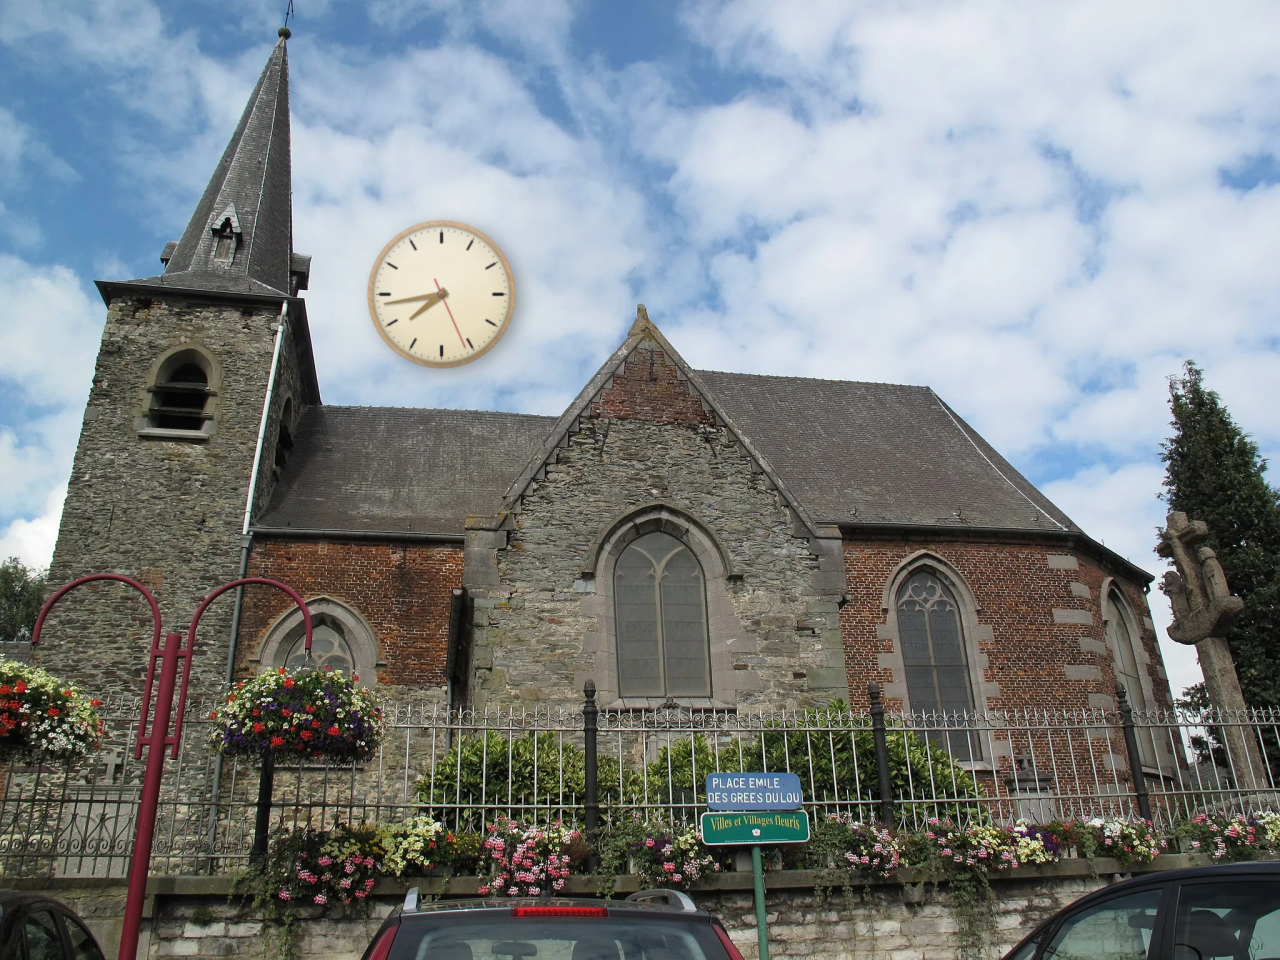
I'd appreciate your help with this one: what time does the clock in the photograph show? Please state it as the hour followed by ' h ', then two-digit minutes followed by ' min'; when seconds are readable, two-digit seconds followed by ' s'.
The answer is 7 h 43 min 26 s
